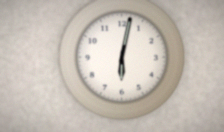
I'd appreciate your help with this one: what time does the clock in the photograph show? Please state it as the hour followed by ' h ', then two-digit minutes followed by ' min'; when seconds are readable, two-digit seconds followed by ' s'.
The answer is 6 h 02 min
